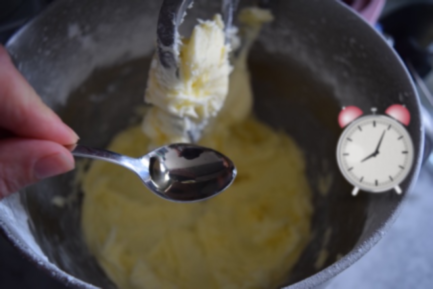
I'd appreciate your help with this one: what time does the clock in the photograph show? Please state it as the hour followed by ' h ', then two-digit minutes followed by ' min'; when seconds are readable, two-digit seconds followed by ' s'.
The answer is 8 h 04 min
